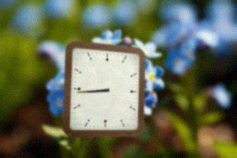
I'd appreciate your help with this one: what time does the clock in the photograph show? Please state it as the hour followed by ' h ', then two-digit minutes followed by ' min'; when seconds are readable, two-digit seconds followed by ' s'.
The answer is 8 h 44 min
